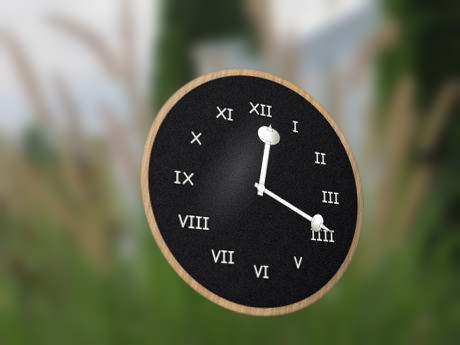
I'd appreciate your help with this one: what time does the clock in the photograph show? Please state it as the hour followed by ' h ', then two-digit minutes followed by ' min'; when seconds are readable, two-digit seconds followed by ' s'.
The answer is 12 h 19 min
